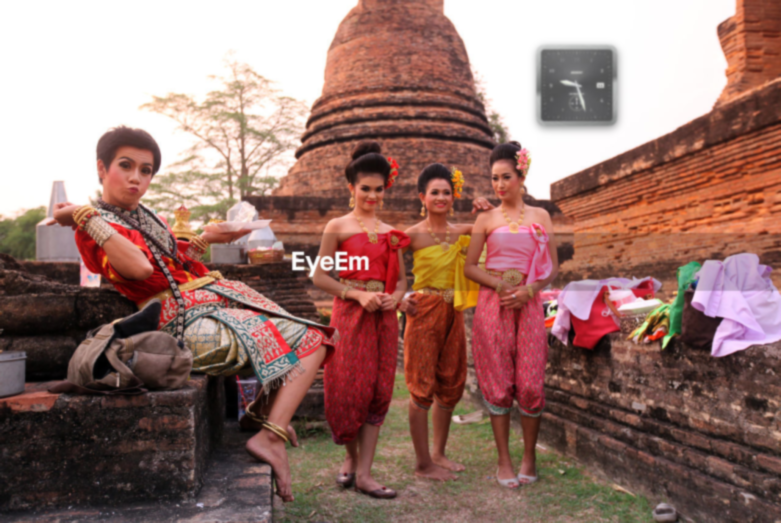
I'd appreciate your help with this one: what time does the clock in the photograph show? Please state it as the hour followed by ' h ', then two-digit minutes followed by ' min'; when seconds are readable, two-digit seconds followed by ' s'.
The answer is 9 h 27 min
